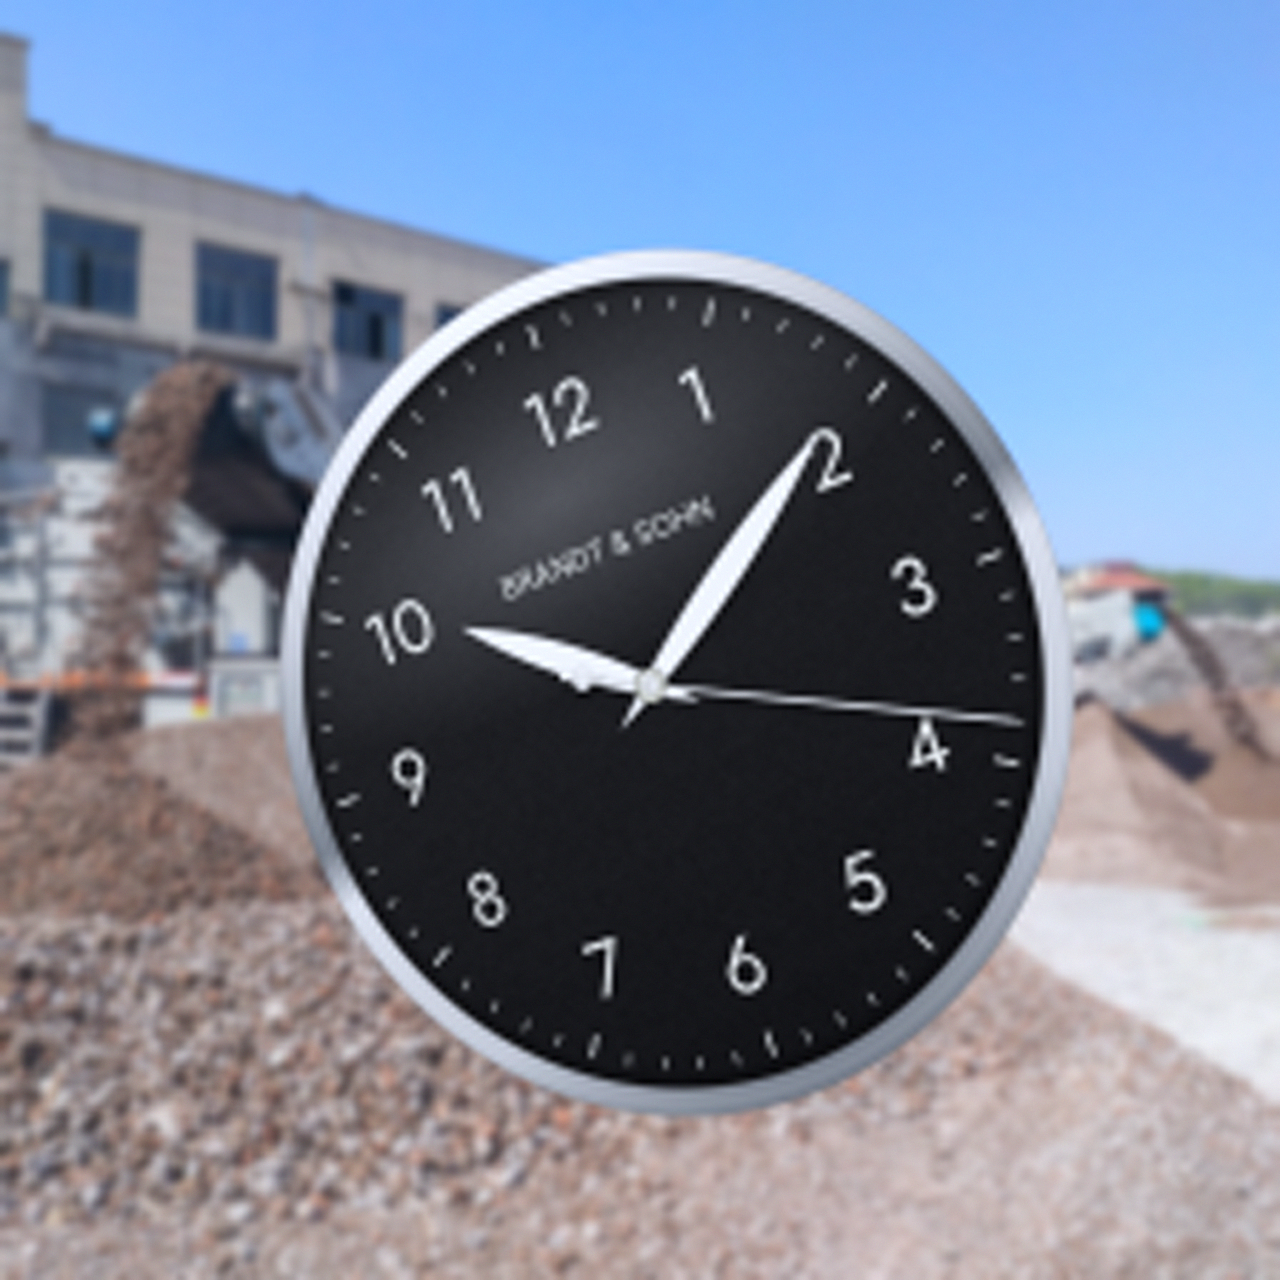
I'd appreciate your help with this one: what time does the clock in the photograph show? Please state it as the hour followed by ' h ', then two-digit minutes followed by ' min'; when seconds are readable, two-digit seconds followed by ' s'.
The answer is 10 h 09 min 19 s
